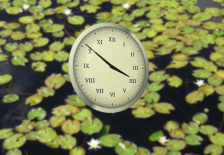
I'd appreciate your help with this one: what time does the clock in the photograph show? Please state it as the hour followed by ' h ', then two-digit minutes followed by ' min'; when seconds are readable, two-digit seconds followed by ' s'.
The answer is 3 h 51 min
